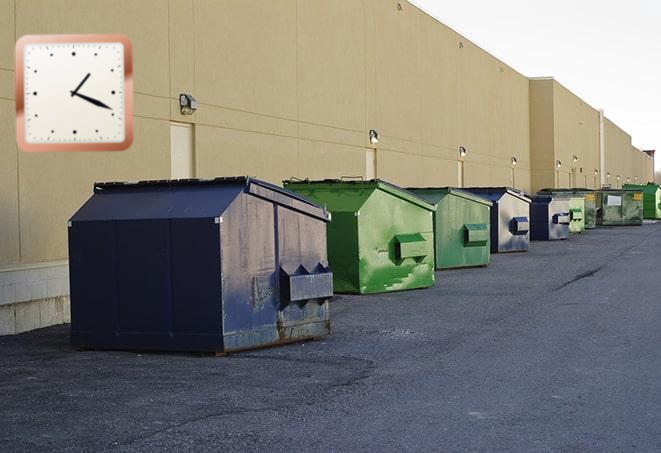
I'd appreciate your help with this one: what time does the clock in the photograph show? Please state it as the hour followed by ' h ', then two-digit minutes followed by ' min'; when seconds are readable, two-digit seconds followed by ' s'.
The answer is 1 h 19 min
